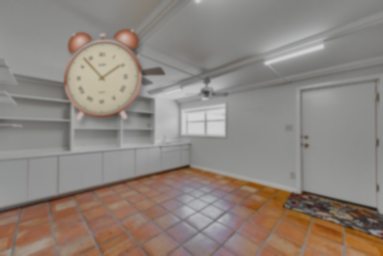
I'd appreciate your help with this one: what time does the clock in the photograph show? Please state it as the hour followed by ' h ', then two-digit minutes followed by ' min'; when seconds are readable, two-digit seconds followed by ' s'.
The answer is 1 h 53 min
